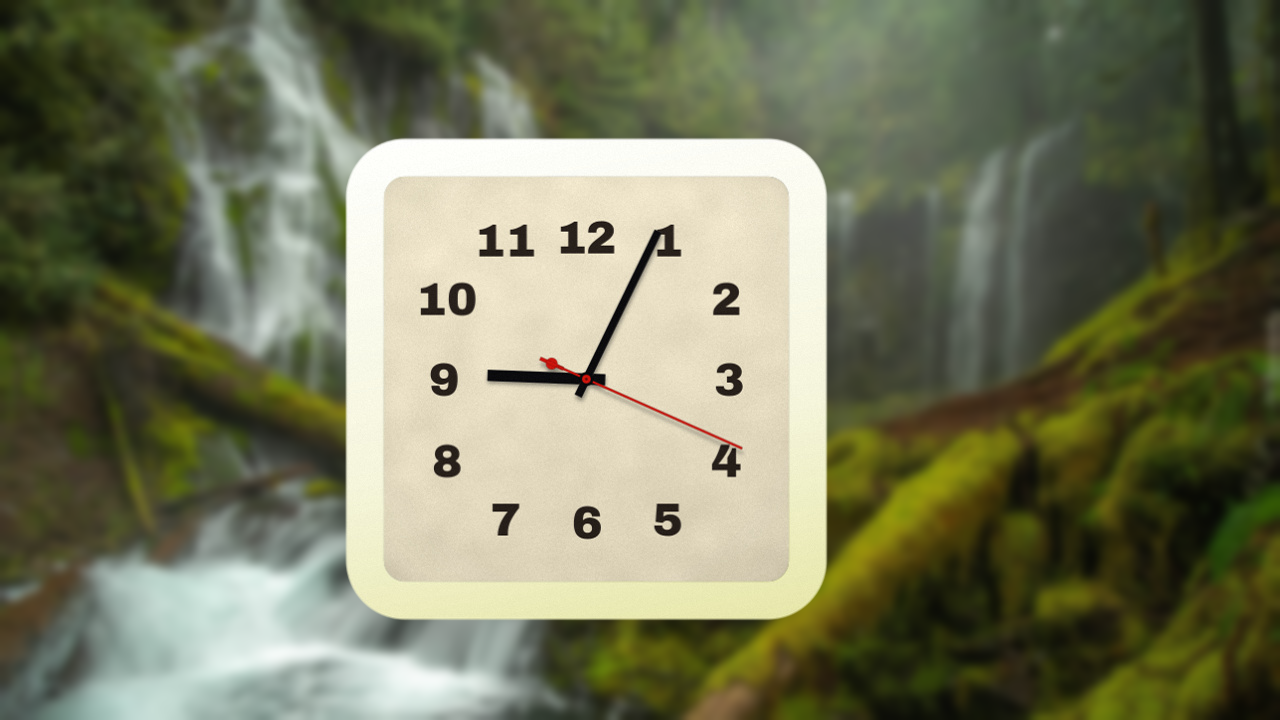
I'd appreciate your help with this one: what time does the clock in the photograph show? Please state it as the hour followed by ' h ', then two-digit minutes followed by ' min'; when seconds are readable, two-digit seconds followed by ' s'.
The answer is 9 h 04 min 19 s
